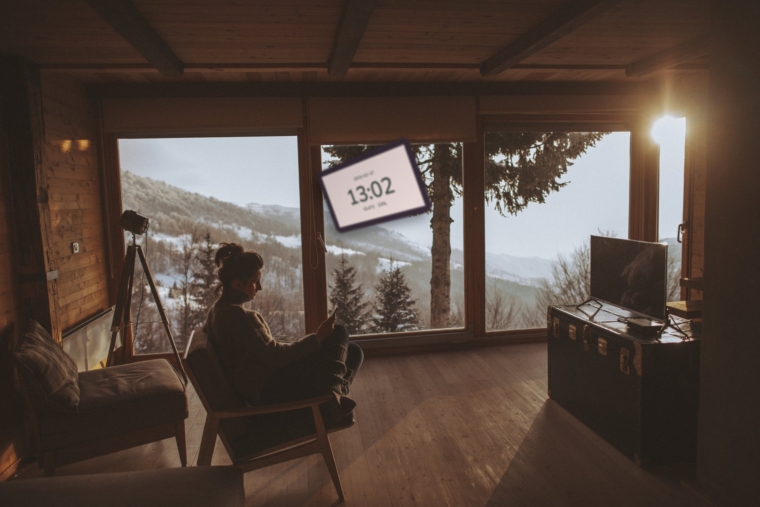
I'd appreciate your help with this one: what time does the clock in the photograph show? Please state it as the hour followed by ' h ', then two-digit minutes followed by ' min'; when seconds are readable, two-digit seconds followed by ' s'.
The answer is 13 h 02 min
